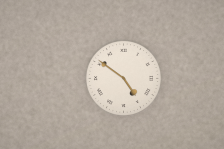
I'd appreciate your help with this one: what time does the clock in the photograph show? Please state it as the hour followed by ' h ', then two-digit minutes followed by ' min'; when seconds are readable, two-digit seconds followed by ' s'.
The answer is 4 h 51 min
